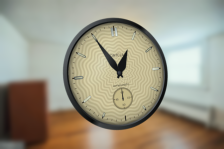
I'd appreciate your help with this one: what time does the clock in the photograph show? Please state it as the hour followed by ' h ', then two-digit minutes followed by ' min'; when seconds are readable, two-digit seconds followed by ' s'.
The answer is 12 h 55 min
